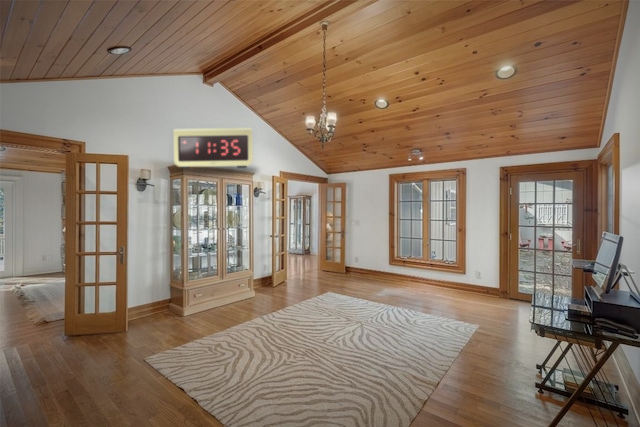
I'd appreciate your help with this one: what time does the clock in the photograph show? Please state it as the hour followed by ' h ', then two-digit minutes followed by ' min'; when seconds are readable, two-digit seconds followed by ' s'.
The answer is 11 h 35 min
